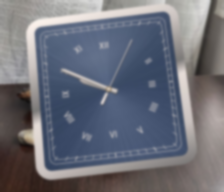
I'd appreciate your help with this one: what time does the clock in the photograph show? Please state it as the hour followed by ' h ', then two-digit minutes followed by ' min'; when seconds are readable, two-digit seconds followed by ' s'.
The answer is 9 h 50 min 05 s
